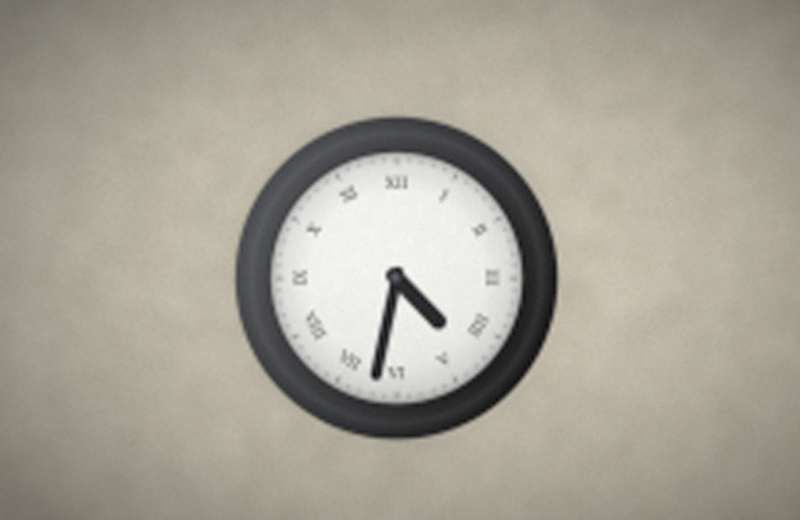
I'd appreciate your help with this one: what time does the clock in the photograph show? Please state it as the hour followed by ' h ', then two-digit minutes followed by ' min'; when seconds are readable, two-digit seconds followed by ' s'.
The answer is 4 h 32 min
